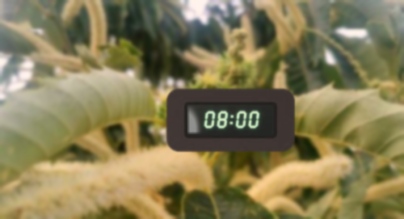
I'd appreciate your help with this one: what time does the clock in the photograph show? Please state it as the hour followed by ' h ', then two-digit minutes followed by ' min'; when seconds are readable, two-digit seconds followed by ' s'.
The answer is 8 h 00 min
